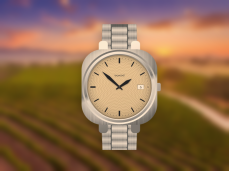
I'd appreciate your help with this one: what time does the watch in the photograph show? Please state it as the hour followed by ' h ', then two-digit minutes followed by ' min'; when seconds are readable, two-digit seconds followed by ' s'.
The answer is 1 h 52 min
